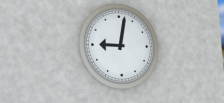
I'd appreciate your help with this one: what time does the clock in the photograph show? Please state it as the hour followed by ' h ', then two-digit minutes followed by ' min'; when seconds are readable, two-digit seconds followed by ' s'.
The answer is 9 h 02 min
